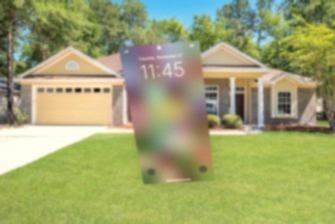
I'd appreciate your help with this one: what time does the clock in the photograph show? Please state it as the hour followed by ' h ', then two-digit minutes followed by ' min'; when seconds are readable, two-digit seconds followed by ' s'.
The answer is 11 h 45 min
